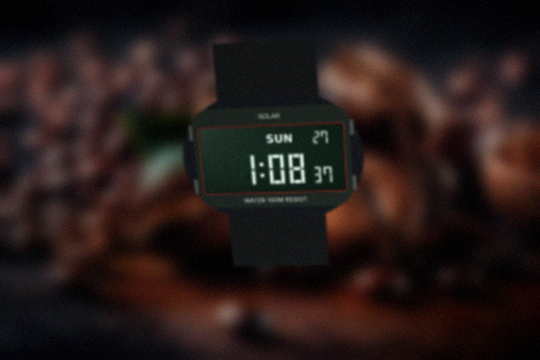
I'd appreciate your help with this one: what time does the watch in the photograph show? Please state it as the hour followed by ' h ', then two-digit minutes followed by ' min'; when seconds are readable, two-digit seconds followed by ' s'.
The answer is 1 h 08 min 37 s
